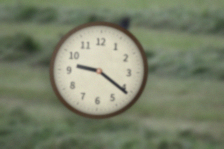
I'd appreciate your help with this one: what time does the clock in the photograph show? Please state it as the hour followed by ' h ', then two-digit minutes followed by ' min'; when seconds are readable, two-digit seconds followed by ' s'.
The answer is 9 h 21 min
